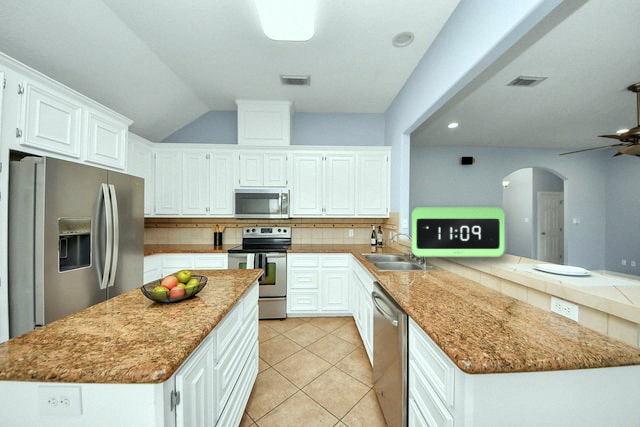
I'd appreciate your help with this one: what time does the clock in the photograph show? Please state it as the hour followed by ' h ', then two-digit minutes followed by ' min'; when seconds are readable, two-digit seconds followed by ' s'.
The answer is 11 h 09 min
